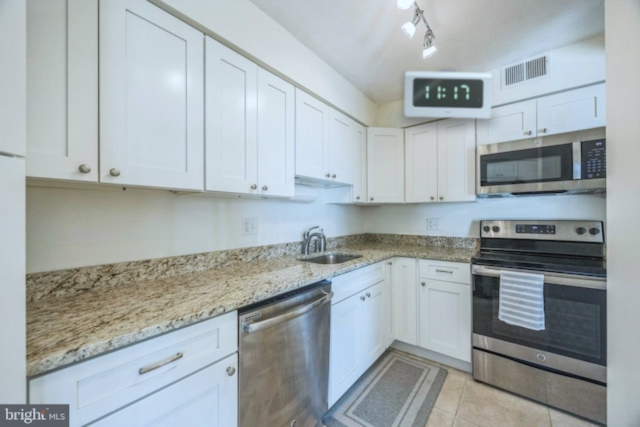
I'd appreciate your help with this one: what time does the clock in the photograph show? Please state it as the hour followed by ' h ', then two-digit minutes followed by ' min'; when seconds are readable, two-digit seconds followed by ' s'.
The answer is 11 h 17 min
